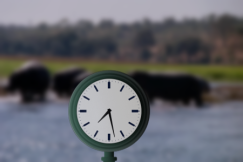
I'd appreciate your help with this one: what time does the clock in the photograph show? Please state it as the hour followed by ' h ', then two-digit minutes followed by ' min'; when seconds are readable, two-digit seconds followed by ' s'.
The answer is 7 h 28 min
